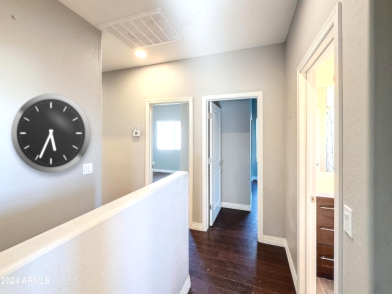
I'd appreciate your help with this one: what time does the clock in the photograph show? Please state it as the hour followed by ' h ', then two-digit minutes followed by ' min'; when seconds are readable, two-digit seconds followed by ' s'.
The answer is 5 h 34 min
